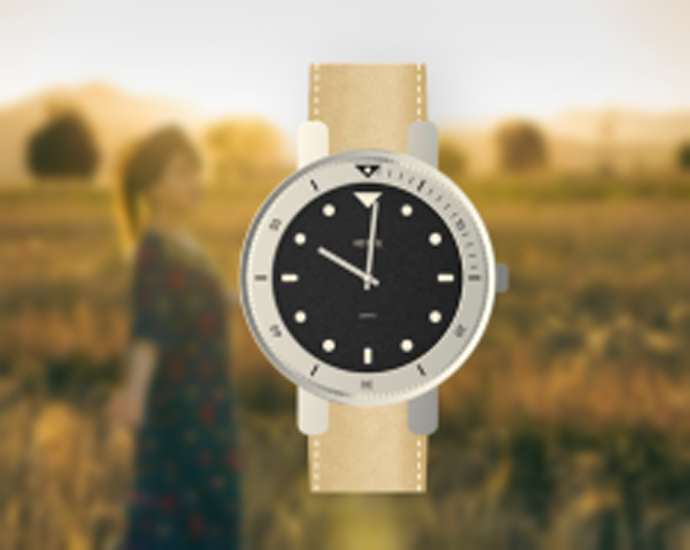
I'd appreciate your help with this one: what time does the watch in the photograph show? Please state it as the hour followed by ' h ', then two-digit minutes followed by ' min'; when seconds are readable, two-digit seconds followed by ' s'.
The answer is 10 h 01 min
